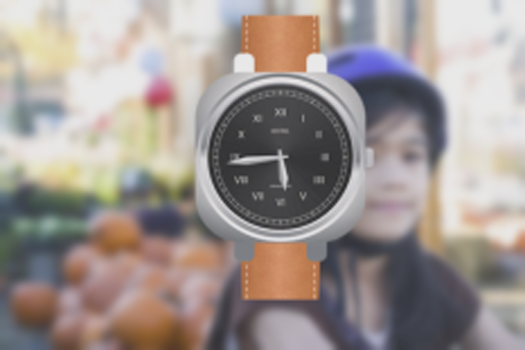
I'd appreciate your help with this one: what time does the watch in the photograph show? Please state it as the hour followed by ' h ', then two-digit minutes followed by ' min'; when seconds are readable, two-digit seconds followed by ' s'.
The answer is 5 h 44 min
